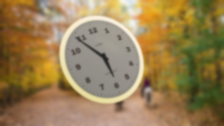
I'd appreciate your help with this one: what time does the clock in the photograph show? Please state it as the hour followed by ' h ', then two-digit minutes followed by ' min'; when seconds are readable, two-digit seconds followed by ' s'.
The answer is 5 h 54 min
